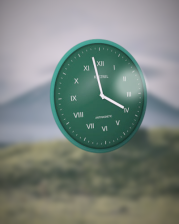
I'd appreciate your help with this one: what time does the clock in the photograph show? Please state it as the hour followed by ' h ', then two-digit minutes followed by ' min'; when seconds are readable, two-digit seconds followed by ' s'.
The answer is 3 h 58 min
